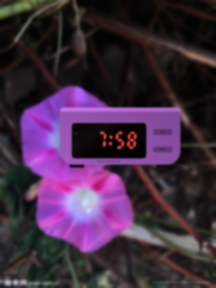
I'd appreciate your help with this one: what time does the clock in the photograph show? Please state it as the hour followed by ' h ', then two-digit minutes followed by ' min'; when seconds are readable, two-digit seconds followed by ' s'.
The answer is 7 h 58 min
